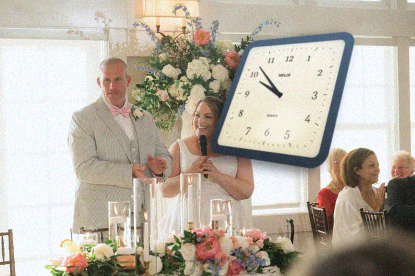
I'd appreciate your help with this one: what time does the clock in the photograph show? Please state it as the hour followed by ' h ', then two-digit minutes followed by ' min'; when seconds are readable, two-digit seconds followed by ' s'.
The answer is 9 h 52 min
